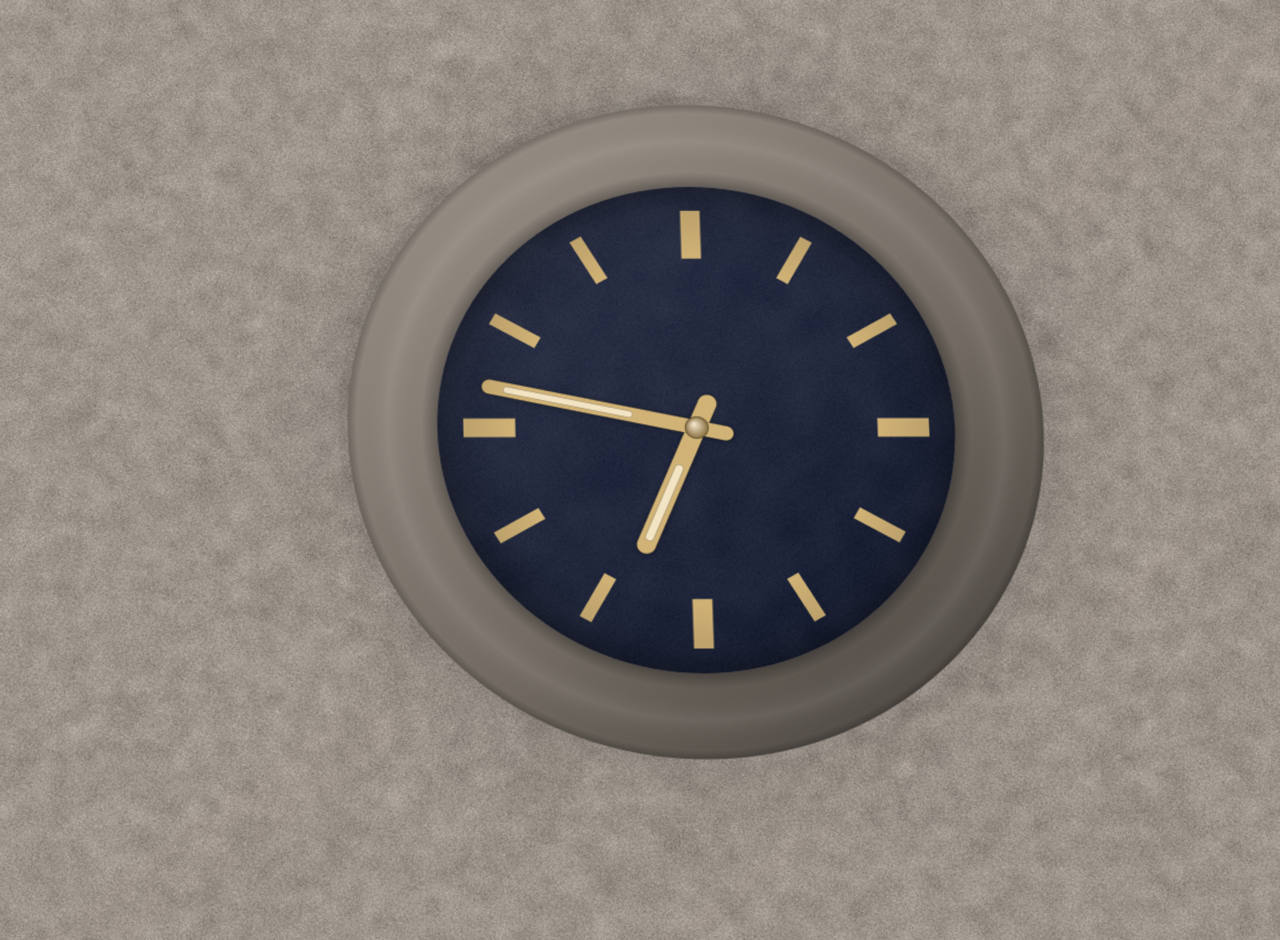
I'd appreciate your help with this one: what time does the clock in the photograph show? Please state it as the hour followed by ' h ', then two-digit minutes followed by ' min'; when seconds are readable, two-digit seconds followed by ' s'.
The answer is 6 h 47 min
